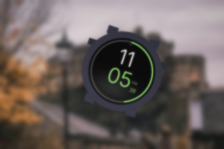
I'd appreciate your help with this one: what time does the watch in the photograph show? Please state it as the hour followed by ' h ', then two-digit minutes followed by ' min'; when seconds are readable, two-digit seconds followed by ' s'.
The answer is 11 h 05 min
